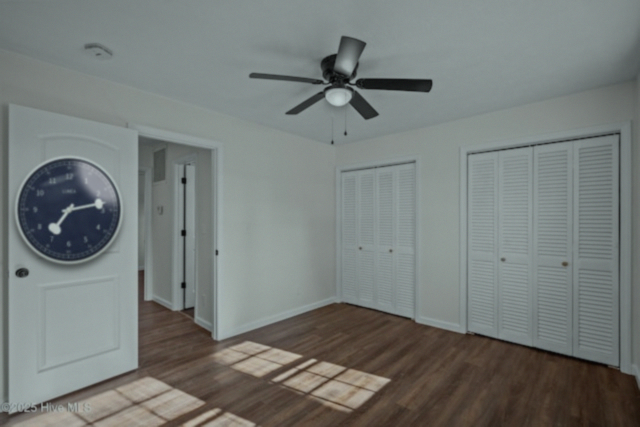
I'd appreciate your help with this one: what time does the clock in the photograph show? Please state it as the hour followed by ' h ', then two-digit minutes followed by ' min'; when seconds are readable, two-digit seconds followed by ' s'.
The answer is 7 h 13 min
